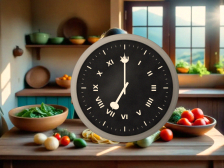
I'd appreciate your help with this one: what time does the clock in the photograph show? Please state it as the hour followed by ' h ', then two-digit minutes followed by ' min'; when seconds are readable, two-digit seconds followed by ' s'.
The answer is 7 h 00 min
